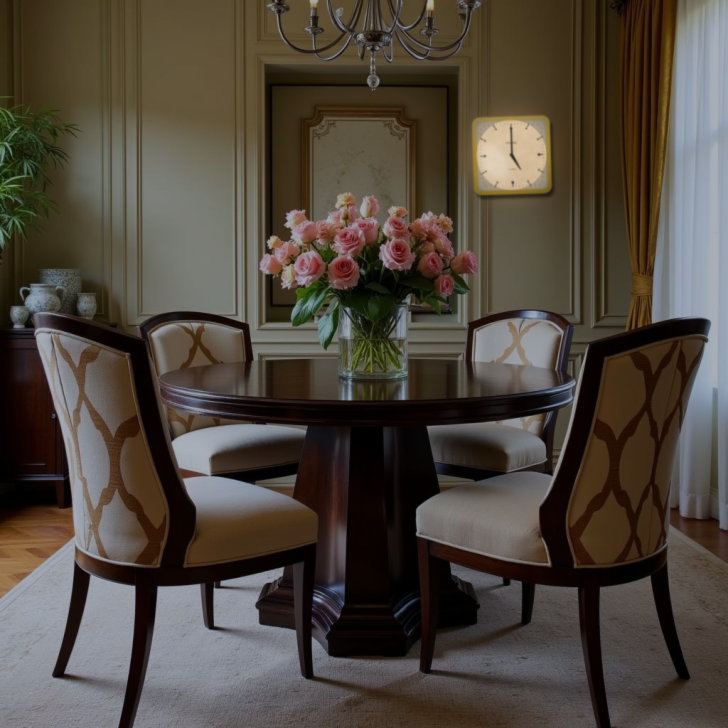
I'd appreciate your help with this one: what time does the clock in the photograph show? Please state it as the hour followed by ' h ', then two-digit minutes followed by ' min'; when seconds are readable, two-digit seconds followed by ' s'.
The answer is 5 h 00 min
